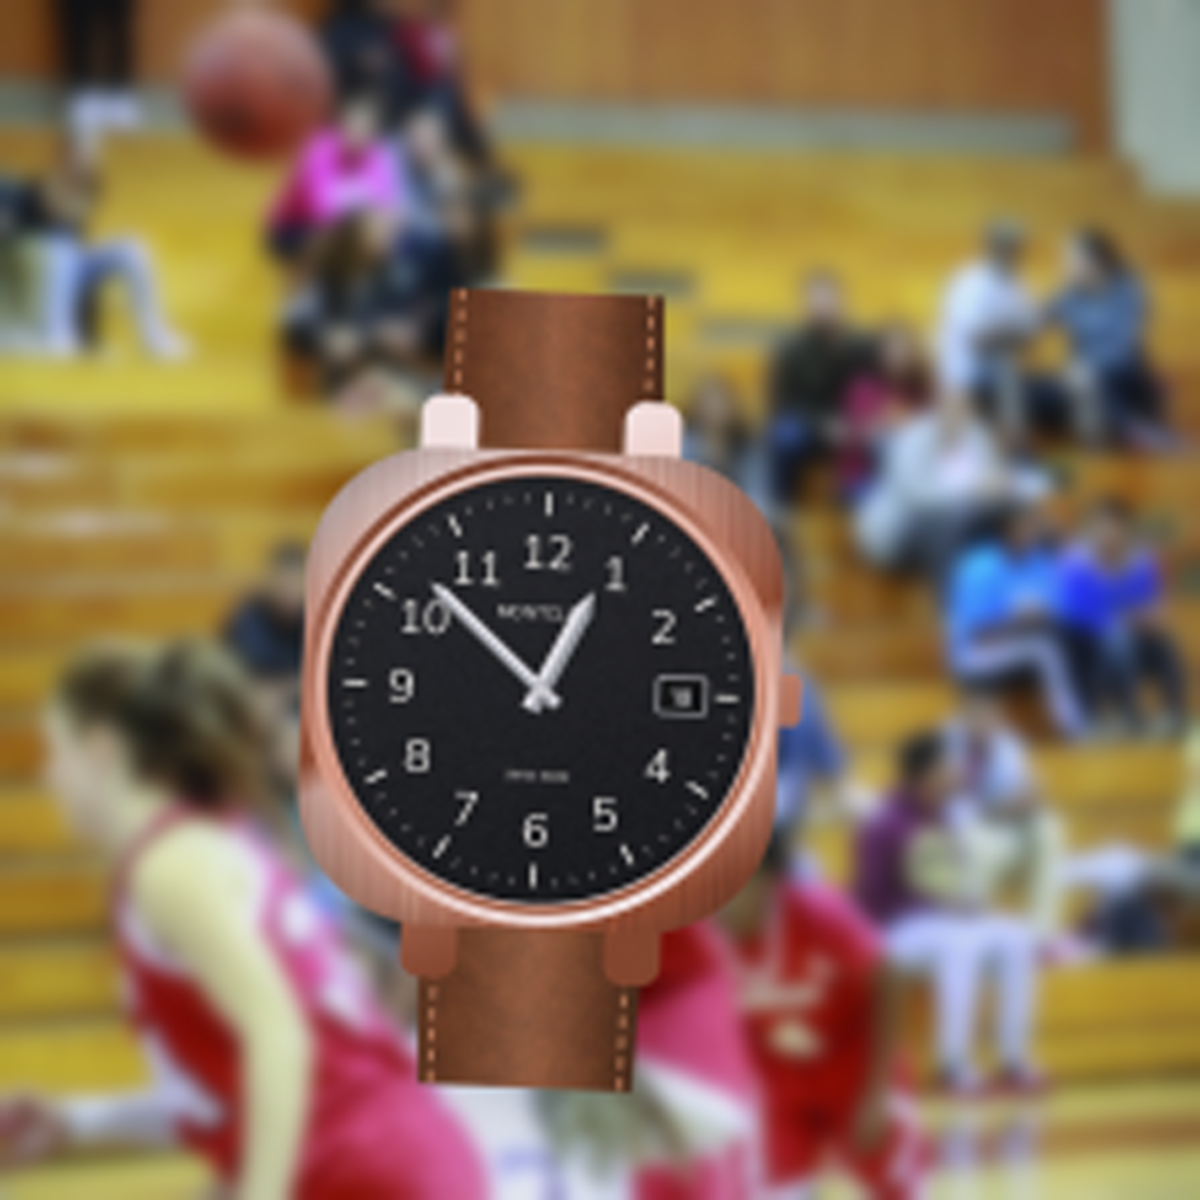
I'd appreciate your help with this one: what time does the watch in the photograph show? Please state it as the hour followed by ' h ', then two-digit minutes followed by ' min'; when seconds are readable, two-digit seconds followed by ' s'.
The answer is 12 h 52 min
